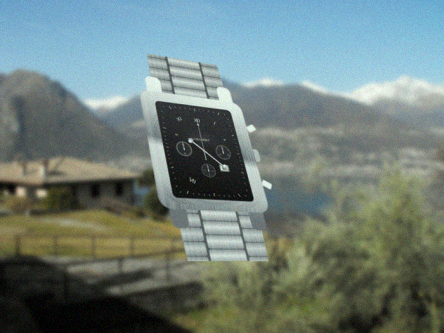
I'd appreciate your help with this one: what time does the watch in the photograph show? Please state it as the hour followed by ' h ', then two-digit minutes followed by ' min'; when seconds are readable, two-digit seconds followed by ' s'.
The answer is 10 h 22 min
